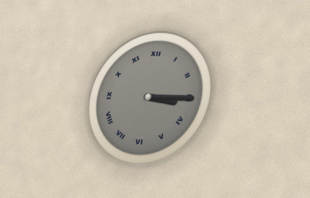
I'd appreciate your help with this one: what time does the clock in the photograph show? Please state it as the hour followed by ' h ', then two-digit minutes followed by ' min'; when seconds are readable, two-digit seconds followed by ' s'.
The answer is 3 h 15 min
